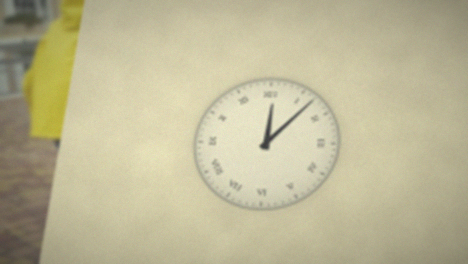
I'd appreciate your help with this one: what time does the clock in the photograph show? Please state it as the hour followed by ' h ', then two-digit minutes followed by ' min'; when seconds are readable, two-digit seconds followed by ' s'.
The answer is 12 h 07 min
